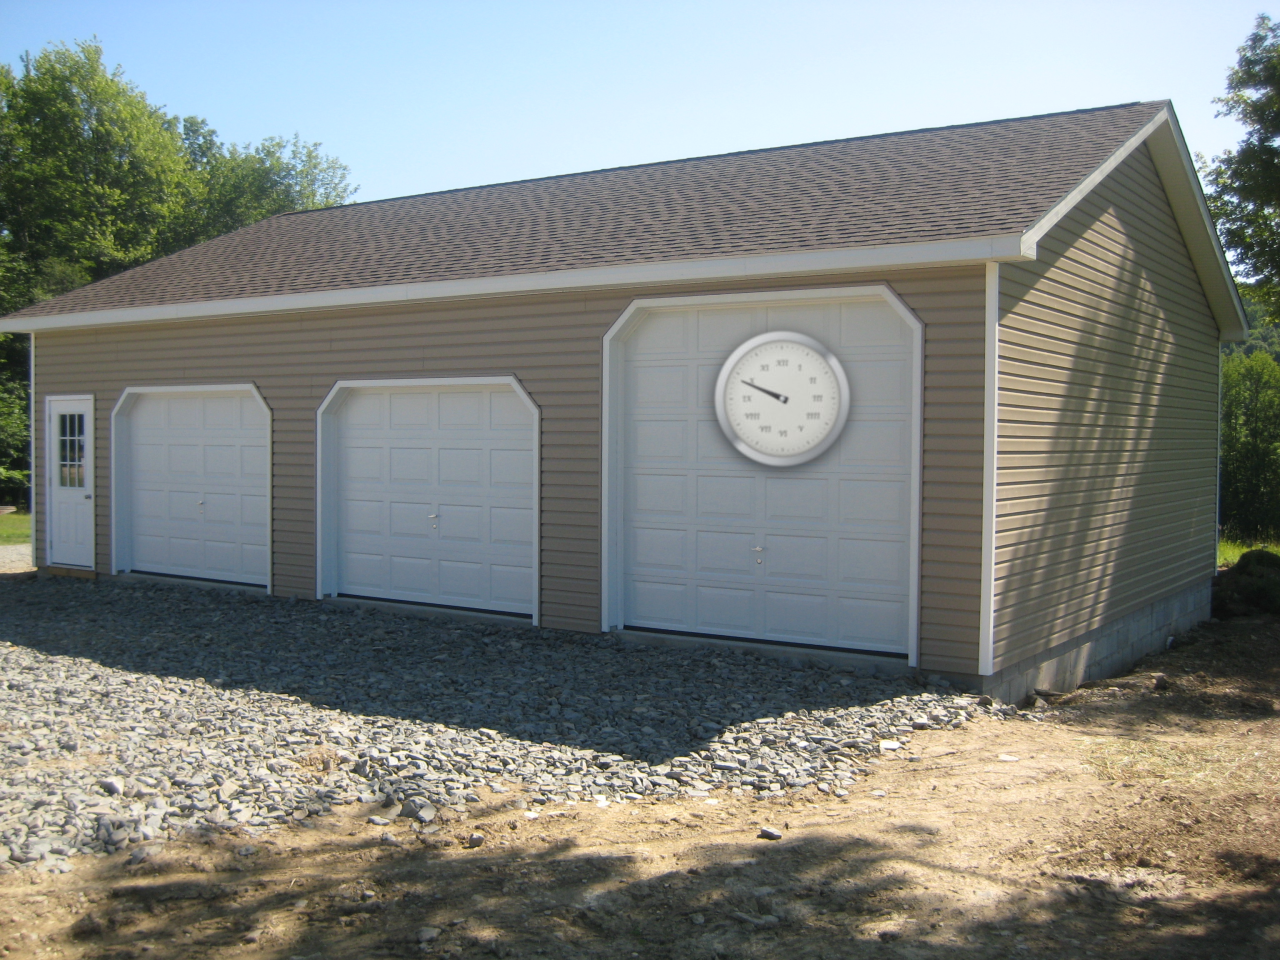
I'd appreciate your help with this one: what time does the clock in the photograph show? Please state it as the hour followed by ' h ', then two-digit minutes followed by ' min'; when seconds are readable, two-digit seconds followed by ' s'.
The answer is 9 h 49 min
